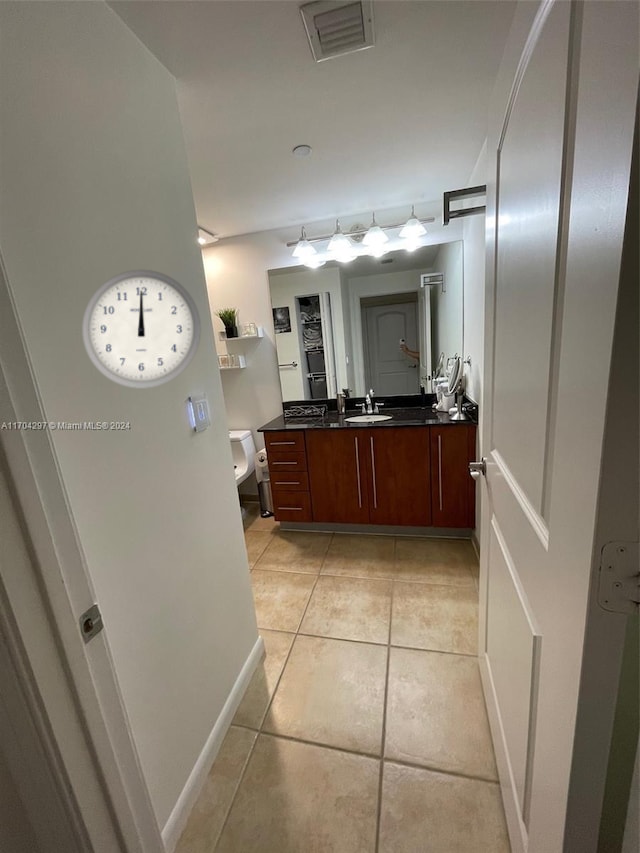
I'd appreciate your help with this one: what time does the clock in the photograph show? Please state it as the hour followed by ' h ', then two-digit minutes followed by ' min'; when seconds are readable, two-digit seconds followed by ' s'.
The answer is 12 h 00 min
